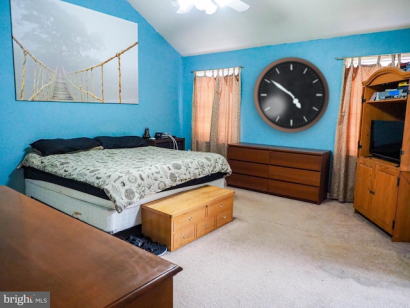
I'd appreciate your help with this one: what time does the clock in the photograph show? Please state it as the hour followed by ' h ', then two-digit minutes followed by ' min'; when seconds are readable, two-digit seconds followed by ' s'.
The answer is 4 h 51 min
